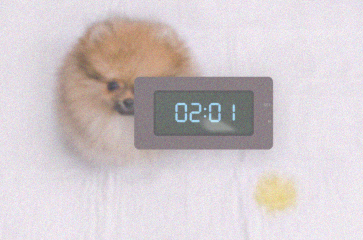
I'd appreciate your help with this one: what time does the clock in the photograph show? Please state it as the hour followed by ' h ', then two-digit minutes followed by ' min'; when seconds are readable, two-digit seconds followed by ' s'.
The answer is 2 h 01 min
